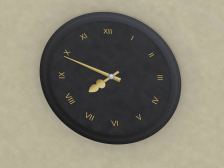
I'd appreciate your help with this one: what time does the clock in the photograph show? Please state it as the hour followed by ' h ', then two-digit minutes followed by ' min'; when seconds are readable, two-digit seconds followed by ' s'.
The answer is 7 h 49 min
